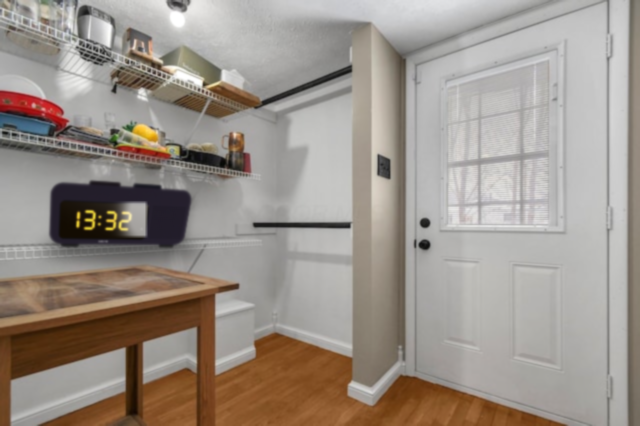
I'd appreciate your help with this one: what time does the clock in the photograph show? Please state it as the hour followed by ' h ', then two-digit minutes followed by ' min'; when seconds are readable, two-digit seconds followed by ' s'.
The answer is 13 h 32 min
